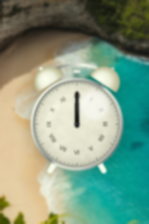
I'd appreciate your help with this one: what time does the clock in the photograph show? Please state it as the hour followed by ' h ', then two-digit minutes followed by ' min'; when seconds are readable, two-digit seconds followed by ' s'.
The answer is 12 h 00 min
